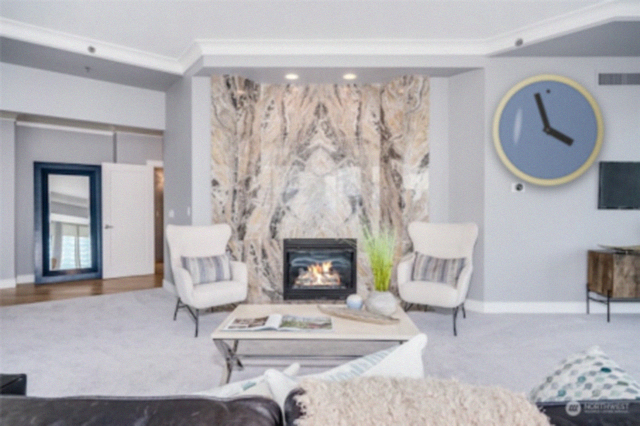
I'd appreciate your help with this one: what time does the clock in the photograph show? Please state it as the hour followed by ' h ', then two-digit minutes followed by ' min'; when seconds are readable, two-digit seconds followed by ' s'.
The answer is 3 h 57 min
